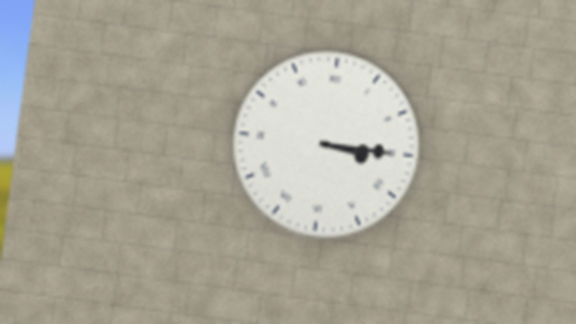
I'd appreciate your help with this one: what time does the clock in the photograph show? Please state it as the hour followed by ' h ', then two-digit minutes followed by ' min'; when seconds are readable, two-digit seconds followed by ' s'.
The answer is 3 h 15 min
